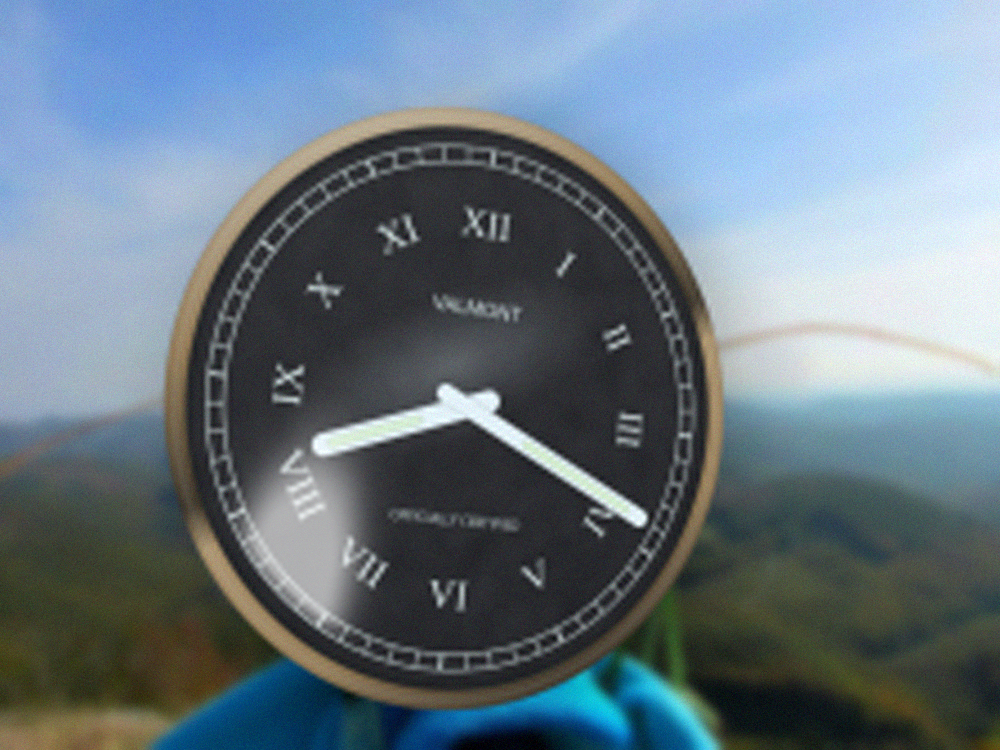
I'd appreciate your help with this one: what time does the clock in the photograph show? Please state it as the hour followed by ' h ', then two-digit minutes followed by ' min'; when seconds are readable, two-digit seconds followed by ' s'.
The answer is 8 h 19 min
